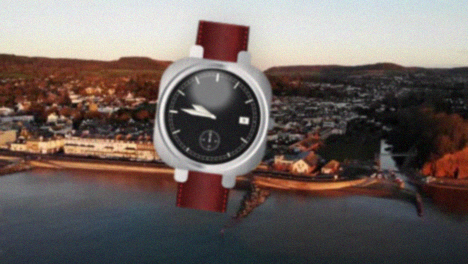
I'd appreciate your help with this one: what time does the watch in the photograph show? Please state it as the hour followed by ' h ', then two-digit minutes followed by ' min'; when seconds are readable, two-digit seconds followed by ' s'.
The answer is 9 h 46 min
